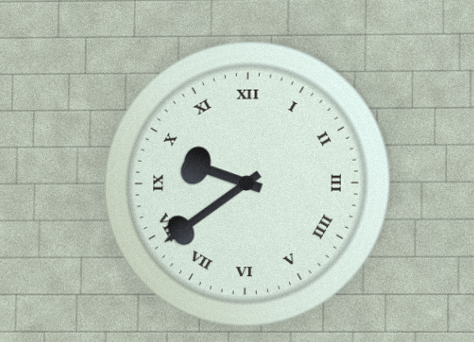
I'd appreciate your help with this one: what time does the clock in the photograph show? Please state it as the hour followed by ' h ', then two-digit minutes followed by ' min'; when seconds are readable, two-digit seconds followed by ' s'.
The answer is 9 h 39 min
